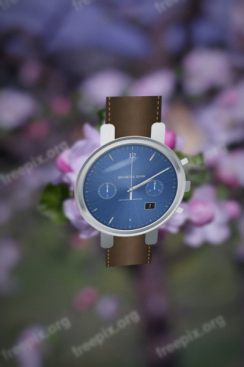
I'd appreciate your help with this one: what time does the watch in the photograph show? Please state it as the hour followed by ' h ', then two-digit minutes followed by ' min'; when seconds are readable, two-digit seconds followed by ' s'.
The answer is 2 h 10 min
